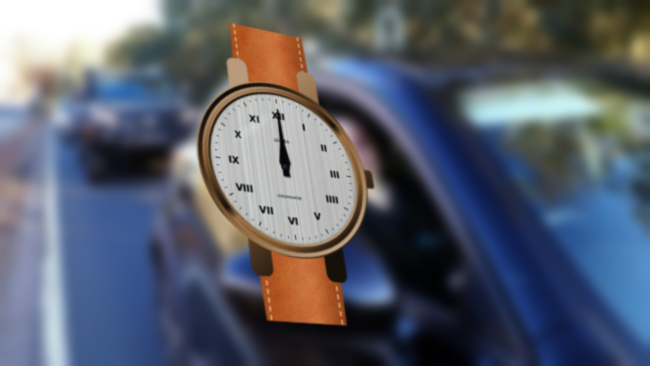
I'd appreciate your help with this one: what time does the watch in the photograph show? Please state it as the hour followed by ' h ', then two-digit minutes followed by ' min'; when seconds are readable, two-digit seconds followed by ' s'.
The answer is 12 h 00 min
